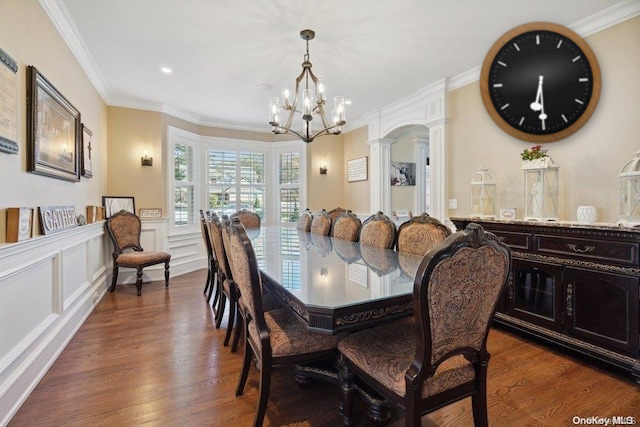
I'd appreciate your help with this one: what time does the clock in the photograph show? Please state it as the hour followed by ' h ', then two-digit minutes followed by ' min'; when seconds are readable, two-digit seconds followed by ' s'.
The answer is 6 h 30 min
